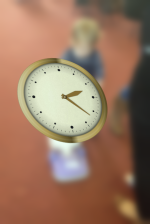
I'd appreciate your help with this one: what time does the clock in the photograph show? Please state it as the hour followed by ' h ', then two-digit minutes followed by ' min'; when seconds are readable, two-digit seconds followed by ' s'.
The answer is 2 h 22 min
